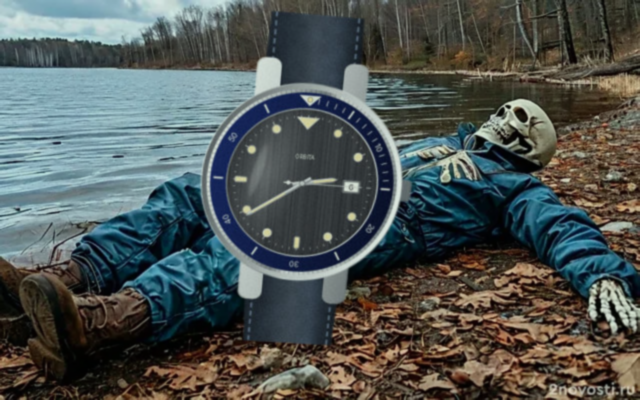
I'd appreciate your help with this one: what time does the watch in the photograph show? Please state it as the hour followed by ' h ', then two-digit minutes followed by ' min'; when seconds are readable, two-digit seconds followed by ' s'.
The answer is 2 h 39 min 15 s
